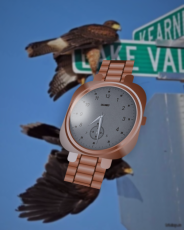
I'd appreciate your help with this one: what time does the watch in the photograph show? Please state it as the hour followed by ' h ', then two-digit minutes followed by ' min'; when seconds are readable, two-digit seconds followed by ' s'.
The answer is 7 h 29 min
